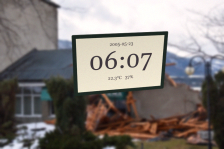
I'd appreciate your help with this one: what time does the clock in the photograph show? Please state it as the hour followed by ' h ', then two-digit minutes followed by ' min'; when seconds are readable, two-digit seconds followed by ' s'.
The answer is 6 h 07 min
